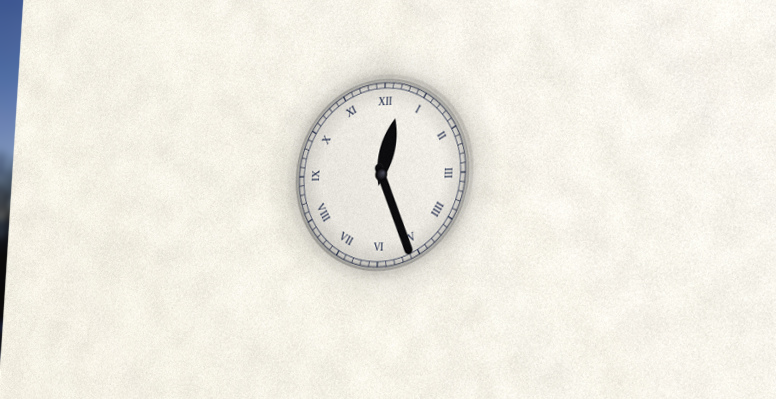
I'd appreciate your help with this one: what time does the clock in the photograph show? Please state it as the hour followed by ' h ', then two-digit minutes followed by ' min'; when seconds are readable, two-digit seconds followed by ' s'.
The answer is 12 h 26 min
